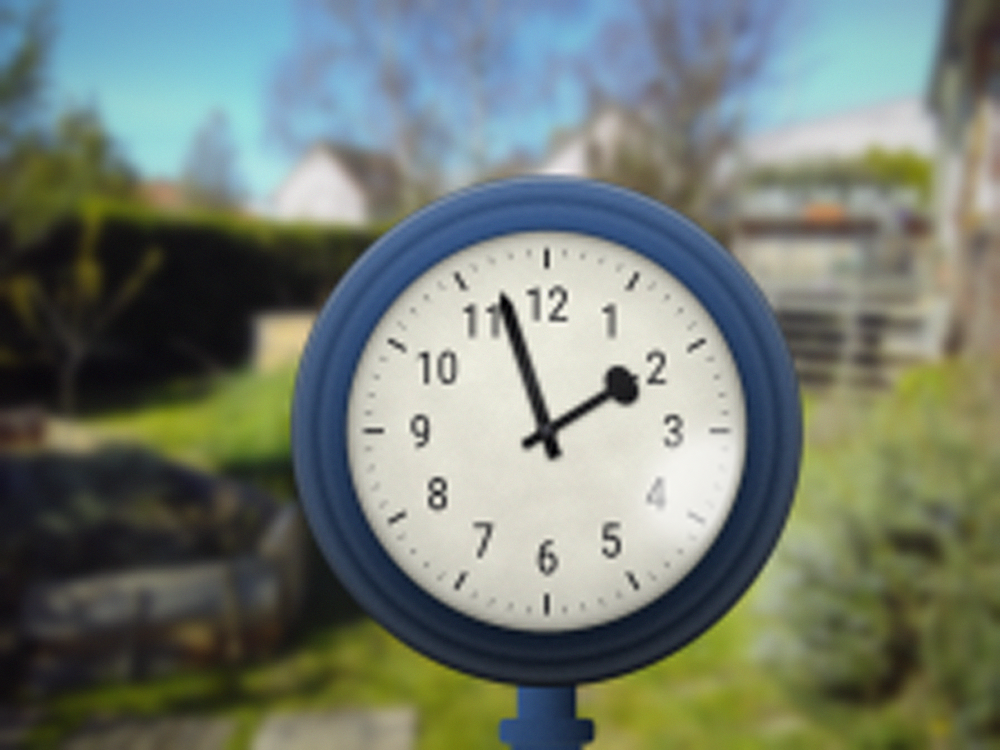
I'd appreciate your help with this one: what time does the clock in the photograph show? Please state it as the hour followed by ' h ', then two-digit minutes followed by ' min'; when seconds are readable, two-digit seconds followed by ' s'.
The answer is 1 h 57 min
